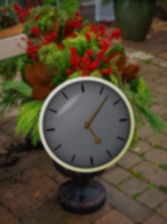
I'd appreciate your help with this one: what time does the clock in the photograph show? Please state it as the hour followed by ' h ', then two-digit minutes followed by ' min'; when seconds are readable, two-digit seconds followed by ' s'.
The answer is 5 h 07 min
